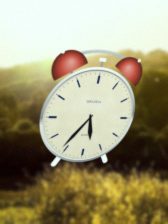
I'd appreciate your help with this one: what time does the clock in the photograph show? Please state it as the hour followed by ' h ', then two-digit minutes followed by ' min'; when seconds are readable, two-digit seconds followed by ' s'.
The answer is 5 h 36 min
